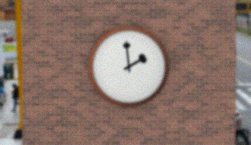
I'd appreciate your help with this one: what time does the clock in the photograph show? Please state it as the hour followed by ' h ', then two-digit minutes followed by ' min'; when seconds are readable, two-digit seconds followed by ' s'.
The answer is 1 h 59 min
